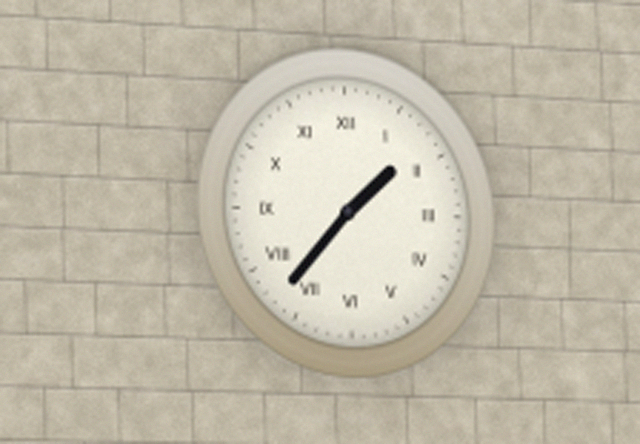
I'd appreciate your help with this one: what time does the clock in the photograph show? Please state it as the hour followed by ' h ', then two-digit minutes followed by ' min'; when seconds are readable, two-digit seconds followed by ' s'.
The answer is 1 h 37 min
